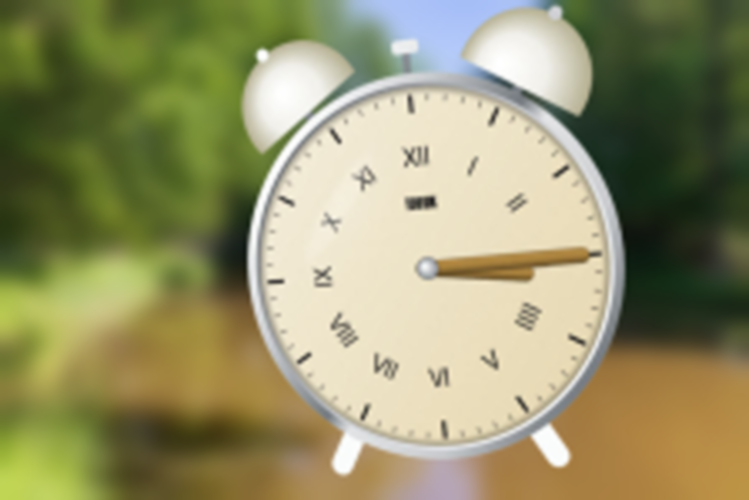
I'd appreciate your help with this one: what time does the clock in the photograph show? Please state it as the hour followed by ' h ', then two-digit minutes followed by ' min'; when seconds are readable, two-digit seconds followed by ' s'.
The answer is 3 h 15 min
